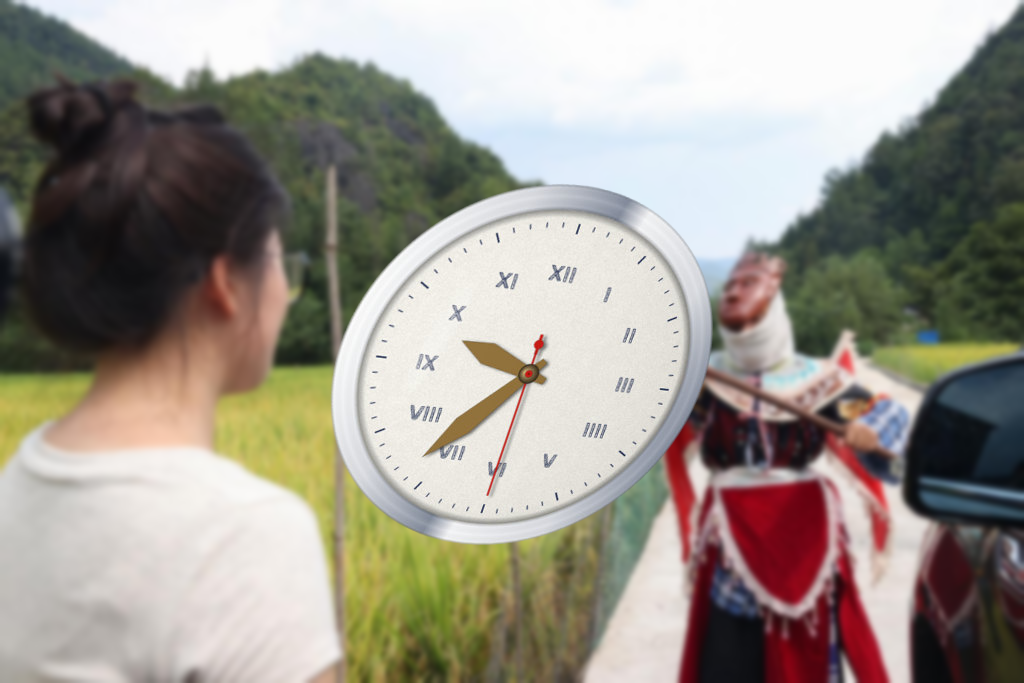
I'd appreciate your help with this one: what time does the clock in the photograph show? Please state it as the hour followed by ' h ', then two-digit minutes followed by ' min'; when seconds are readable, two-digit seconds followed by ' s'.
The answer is 9 h 36 min 30 s
